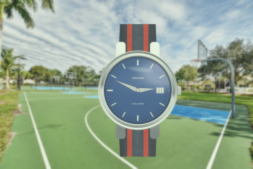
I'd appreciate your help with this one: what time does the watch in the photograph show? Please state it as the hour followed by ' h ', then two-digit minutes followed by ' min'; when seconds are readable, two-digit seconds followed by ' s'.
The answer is 2 h 49 min
